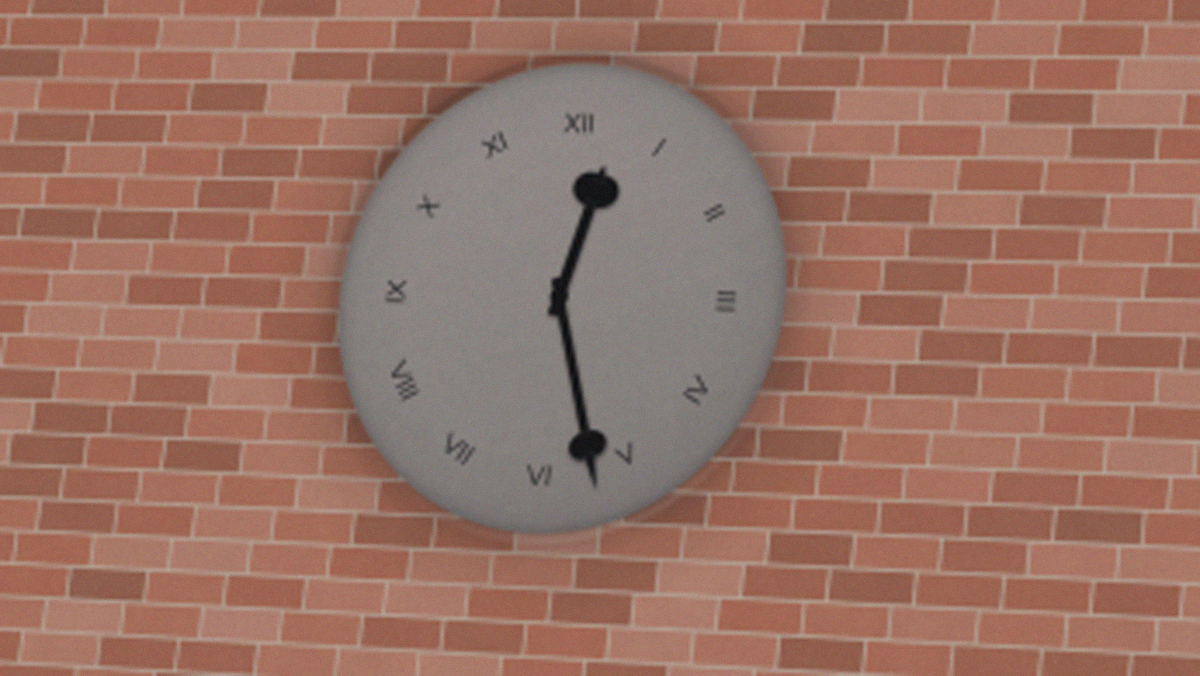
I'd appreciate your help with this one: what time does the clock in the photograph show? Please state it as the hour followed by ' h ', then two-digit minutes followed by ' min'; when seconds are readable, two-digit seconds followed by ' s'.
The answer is 12 h 27 min
